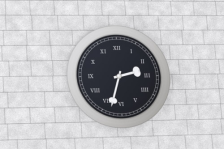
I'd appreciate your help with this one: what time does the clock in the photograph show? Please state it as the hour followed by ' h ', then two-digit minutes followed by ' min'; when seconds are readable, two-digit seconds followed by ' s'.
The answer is 2 h 33 min
